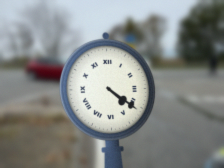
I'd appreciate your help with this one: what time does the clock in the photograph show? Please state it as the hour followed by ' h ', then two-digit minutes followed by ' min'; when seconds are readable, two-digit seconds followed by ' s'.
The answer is 4 h 21 min
